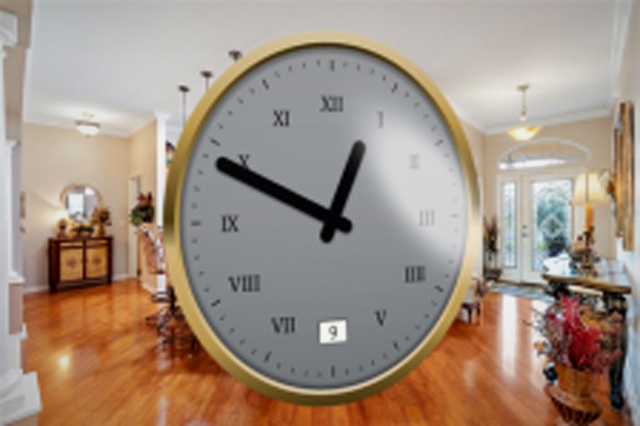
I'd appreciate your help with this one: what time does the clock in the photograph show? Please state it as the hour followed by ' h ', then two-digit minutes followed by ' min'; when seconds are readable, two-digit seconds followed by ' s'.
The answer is 12 h 49 min
